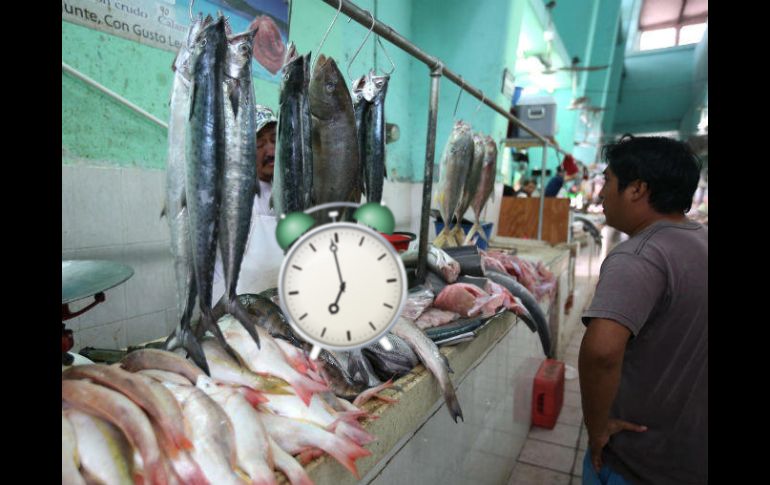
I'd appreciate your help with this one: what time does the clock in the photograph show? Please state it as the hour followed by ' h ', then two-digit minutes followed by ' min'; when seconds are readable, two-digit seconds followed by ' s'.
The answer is 6 h 59 min
